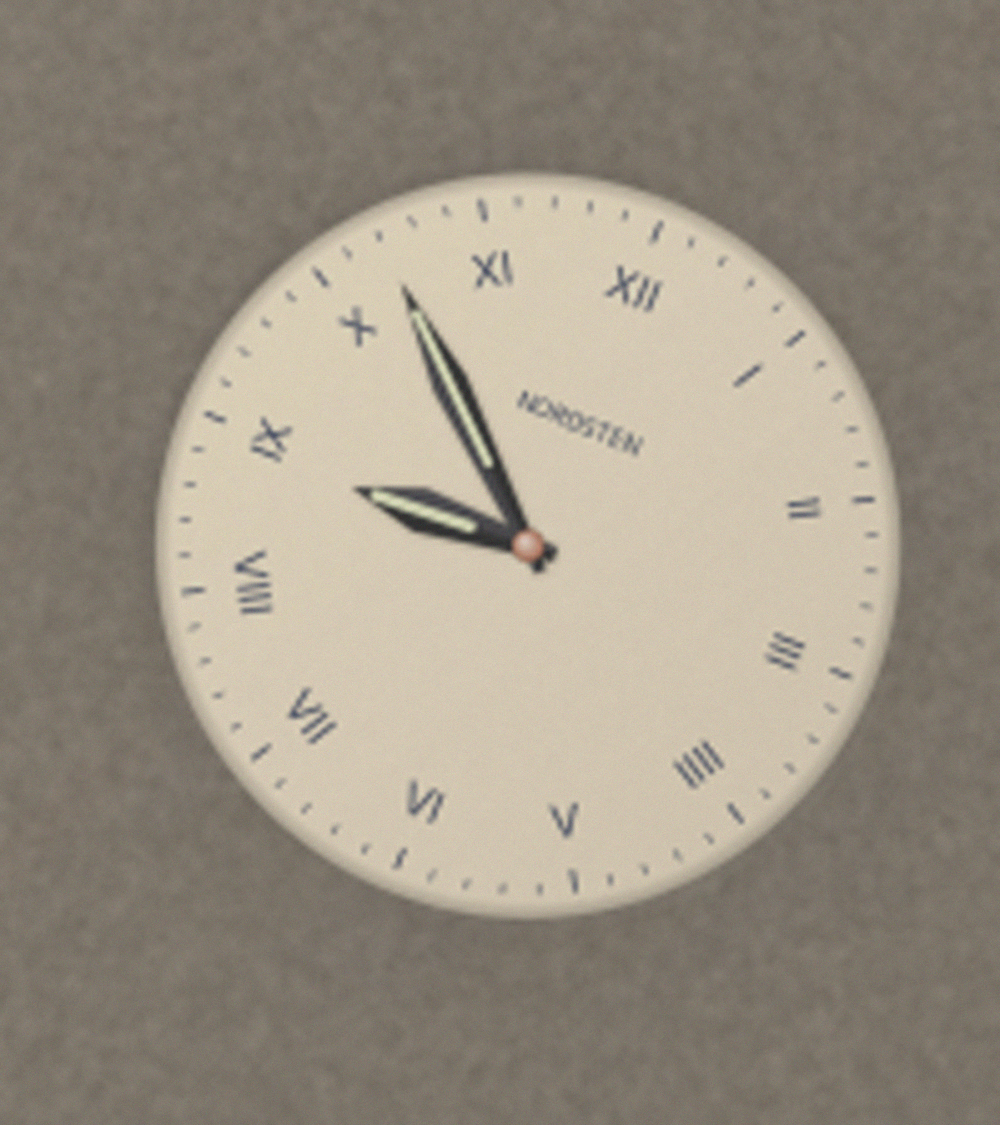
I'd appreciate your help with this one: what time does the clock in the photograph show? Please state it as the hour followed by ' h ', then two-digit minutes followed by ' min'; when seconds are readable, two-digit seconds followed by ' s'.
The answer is 8 h 52 min
